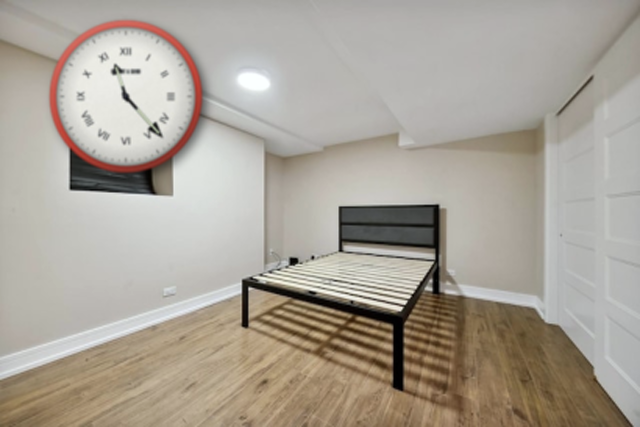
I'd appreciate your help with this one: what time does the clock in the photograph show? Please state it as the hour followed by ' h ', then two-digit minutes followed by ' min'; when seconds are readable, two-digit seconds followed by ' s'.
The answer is 11 h 23 min
